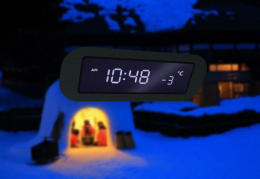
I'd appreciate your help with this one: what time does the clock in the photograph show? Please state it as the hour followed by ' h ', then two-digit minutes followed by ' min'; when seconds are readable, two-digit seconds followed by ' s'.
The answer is 10 h 48 min
